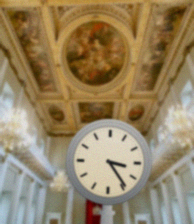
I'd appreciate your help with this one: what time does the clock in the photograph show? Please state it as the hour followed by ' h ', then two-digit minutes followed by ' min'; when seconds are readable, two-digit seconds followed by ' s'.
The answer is 3 h 24 min
